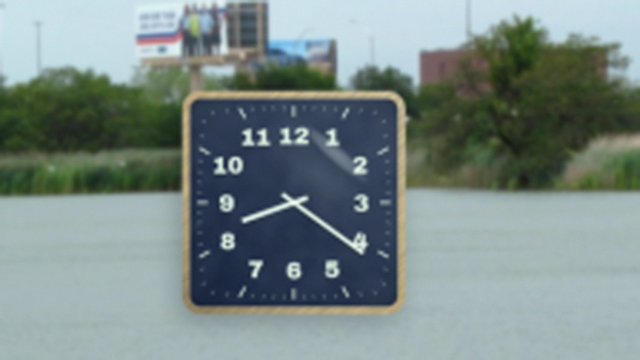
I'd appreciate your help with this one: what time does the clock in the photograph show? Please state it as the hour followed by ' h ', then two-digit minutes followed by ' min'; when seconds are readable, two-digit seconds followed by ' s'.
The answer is 8 h 21 min
